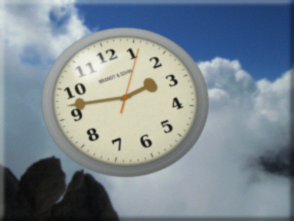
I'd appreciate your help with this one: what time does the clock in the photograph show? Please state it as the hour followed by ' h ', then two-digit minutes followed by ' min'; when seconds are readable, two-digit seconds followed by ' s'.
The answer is 2 h 47 min 06 s
